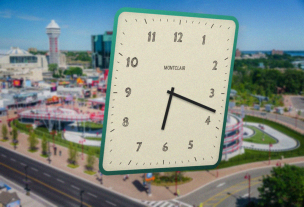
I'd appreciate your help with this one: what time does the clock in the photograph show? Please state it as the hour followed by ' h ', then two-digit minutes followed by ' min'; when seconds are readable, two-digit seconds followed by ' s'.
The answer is 6 h 18 min
